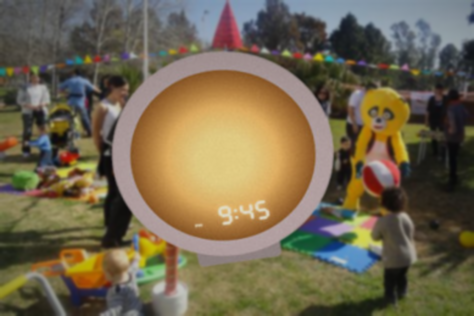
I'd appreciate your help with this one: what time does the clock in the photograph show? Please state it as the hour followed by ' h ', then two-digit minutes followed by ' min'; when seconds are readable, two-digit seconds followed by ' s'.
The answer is 9 h 45 min
